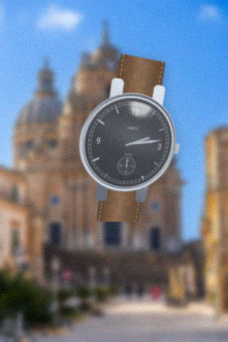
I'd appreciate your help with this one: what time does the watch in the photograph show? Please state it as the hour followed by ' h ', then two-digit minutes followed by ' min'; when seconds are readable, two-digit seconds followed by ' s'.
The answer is 2 h 13 min
